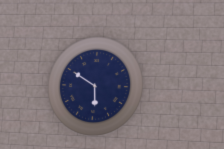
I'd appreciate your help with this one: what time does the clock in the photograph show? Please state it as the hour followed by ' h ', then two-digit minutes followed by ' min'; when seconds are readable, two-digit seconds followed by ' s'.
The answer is 5 h 50 min
